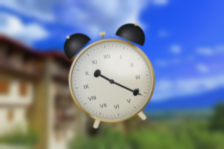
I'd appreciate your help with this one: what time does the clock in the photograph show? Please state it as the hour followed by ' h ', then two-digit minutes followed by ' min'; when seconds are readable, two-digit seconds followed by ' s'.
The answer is 10 h 21 min
